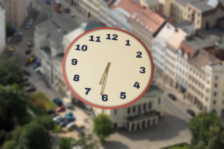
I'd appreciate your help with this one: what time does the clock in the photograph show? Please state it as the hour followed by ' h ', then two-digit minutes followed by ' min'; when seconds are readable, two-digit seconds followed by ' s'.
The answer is 6 h 31 min
